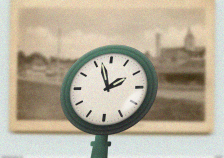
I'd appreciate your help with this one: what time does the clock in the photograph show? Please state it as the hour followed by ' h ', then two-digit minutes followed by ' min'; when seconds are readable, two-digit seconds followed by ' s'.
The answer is 1 h 57 min
